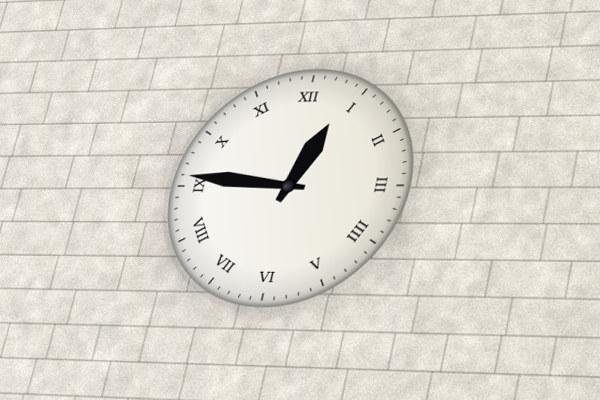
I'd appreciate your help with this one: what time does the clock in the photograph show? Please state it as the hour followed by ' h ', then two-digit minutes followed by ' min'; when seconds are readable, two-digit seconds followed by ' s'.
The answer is 12 h 46 min
